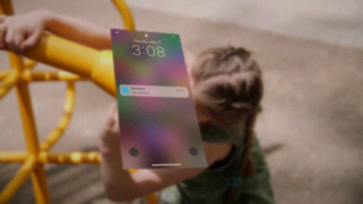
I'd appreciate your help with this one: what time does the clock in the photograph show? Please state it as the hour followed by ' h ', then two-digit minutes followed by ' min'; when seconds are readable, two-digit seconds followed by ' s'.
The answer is 3 h 08 min
